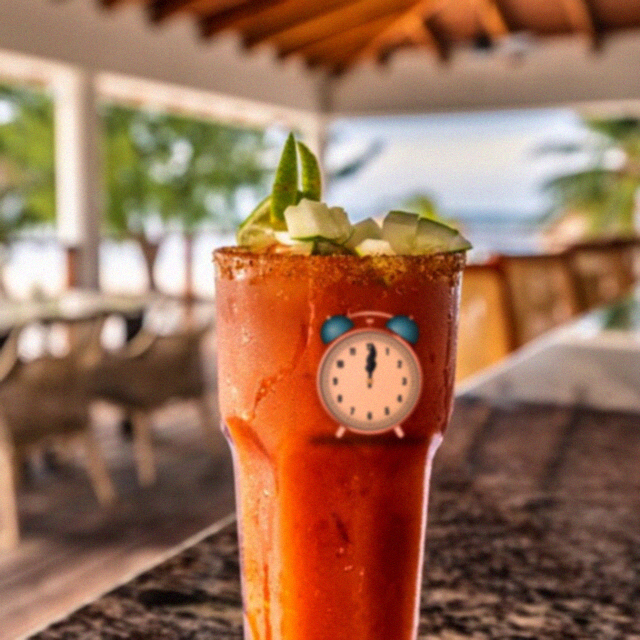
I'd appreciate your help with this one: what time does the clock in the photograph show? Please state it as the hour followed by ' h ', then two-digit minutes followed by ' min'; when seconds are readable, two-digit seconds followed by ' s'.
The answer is 12 h 01 min
